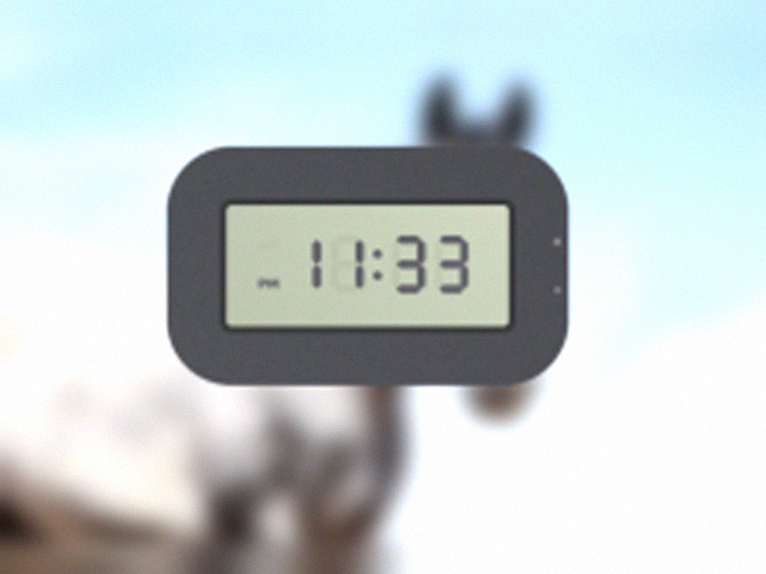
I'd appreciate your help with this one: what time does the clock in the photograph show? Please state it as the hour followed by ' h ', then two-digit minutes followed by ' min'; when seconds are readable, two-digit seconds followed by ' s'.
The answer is 11 h 33 min
